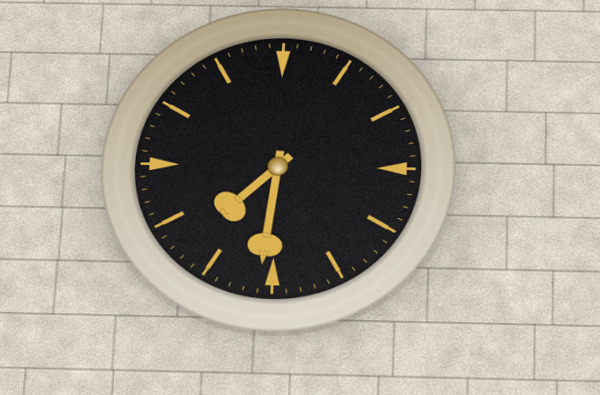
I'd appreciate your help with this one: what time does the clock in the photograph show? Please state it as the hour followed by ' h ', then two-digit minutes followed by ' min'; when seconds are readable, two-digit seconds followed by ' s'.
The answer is 7 h 31 min
